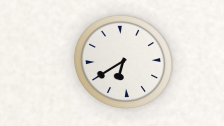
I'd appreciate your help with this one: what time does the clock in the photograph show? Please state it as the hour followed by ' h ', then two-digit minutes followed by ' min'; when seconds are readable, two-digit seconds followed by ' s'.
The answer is 6 h 40 min
